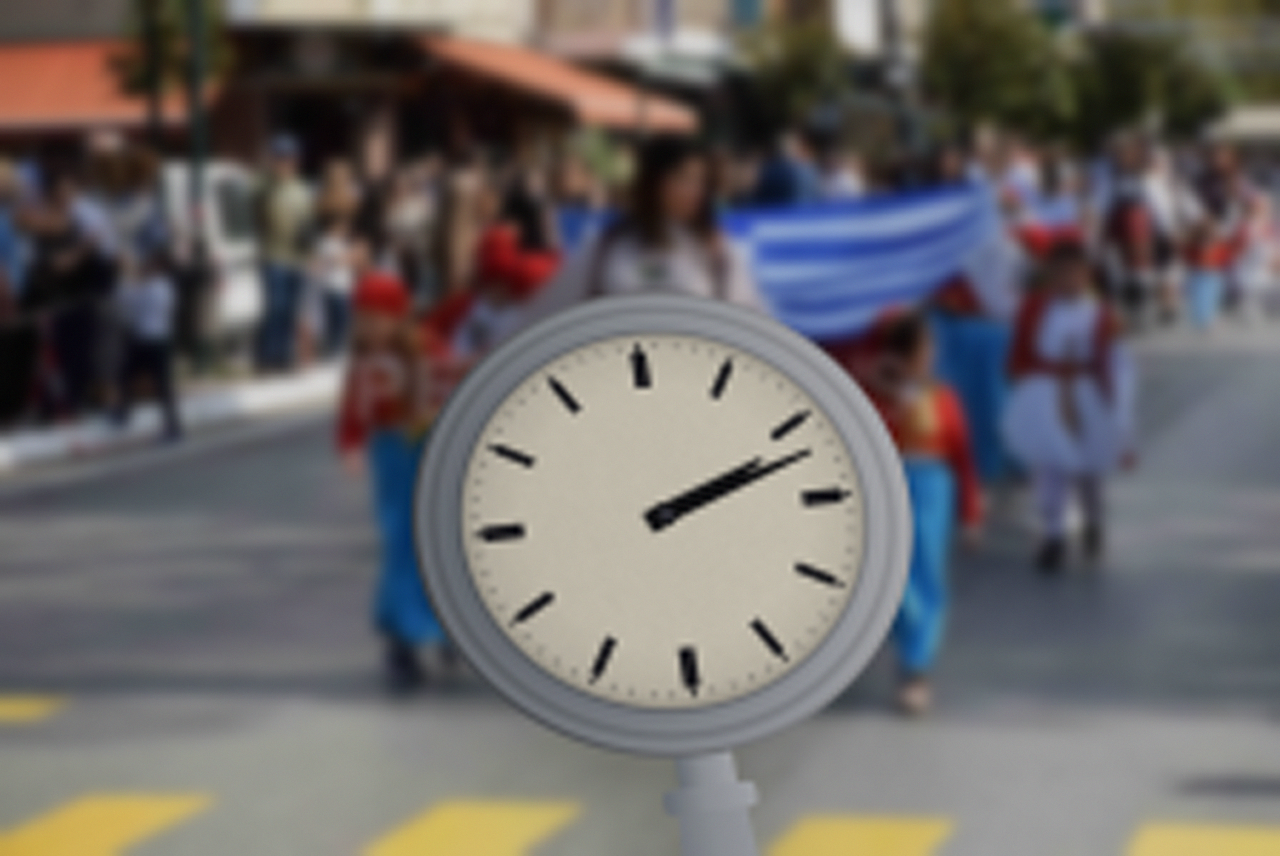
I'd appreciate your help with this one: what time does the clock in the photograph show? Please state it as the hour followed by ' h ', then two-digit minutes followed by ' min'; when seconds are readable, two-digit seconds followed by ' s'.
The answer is 2 h 12 min
